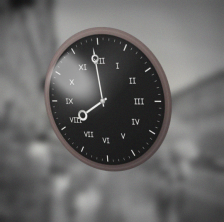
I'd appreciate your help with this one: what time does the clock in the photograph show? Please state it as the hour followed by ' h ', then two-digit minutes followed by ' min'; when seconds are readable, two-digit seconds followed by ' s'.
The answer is 7 h 59 min
